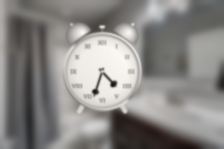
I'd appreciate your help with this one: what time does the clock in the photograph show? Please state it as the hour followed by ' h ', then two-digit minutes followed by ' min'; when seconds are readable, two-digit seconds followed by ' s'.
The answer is 4 h 33 min
